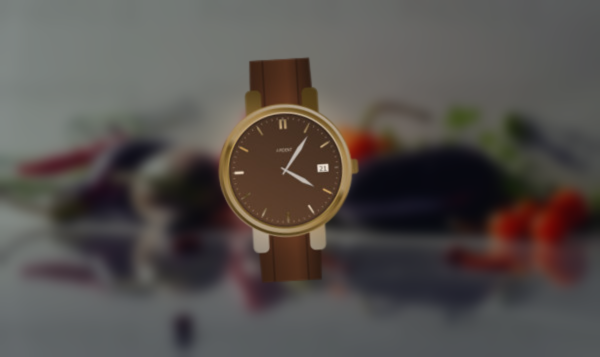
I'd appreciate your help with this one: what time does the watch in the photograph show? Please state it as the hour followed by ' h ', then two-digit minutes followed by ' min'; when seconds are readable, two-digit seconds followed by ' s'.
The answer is 4 h 06 min
